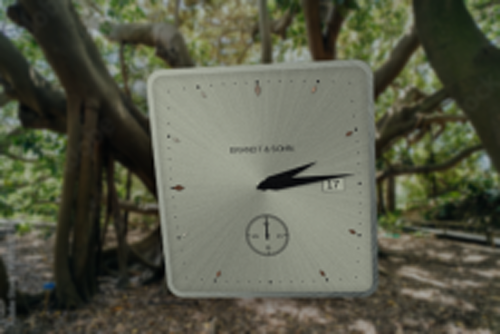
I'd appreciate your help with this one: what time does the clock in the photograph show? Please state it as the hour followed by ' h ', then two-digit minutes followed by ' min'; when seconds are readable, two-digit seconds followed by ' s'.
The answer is 2 h 14 min
